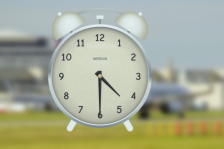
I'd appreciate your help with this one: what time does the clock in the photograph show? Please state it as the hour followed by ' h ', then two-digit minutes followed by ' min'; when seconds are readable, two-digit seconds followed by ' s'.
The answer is 4 h 30 min
